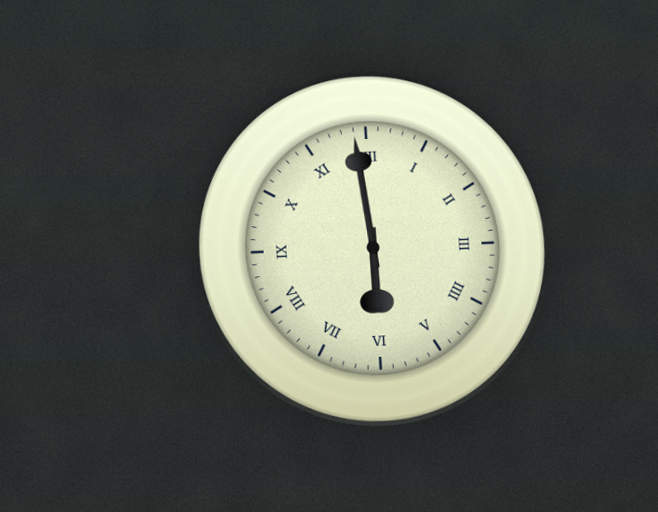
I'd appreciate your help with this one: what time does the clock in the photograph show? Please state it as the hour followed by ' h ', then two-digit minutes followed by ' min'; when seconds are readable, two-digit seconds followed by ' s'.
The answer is 5 h 59 min
